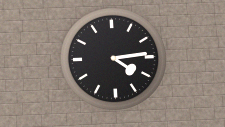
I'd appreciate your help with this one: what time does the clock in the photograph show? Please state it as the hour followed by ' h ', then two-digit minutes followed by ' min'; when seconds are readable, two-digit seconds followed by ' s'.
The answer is 4 h 14 min
